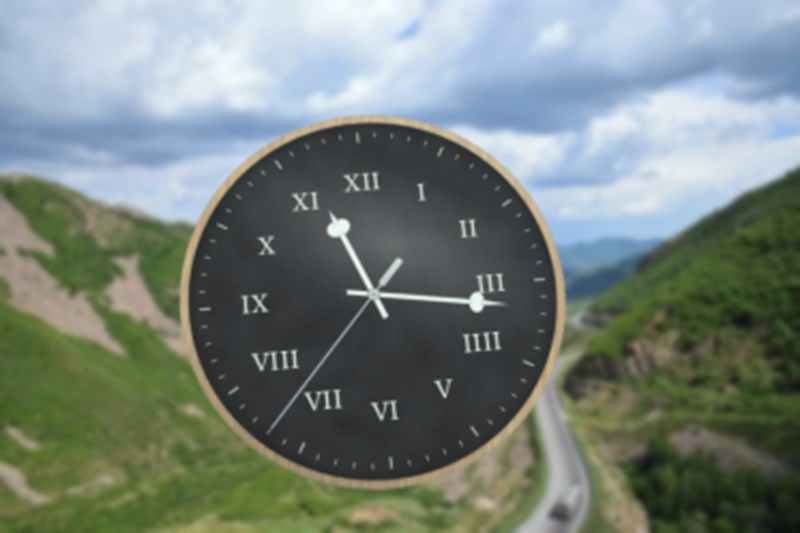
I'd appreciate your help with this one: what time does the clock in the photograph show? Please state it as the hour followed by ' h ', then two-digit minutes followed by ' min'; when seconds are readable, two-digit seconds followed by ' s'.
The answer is 11 h 16 min 37 s
